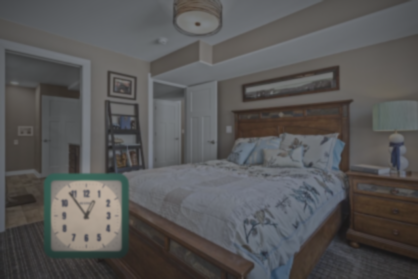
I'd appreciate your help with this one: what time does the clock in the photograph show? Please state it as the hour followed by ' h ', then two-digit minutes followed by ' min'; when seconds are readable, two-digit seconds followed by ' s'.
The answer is 12 h 54 min
